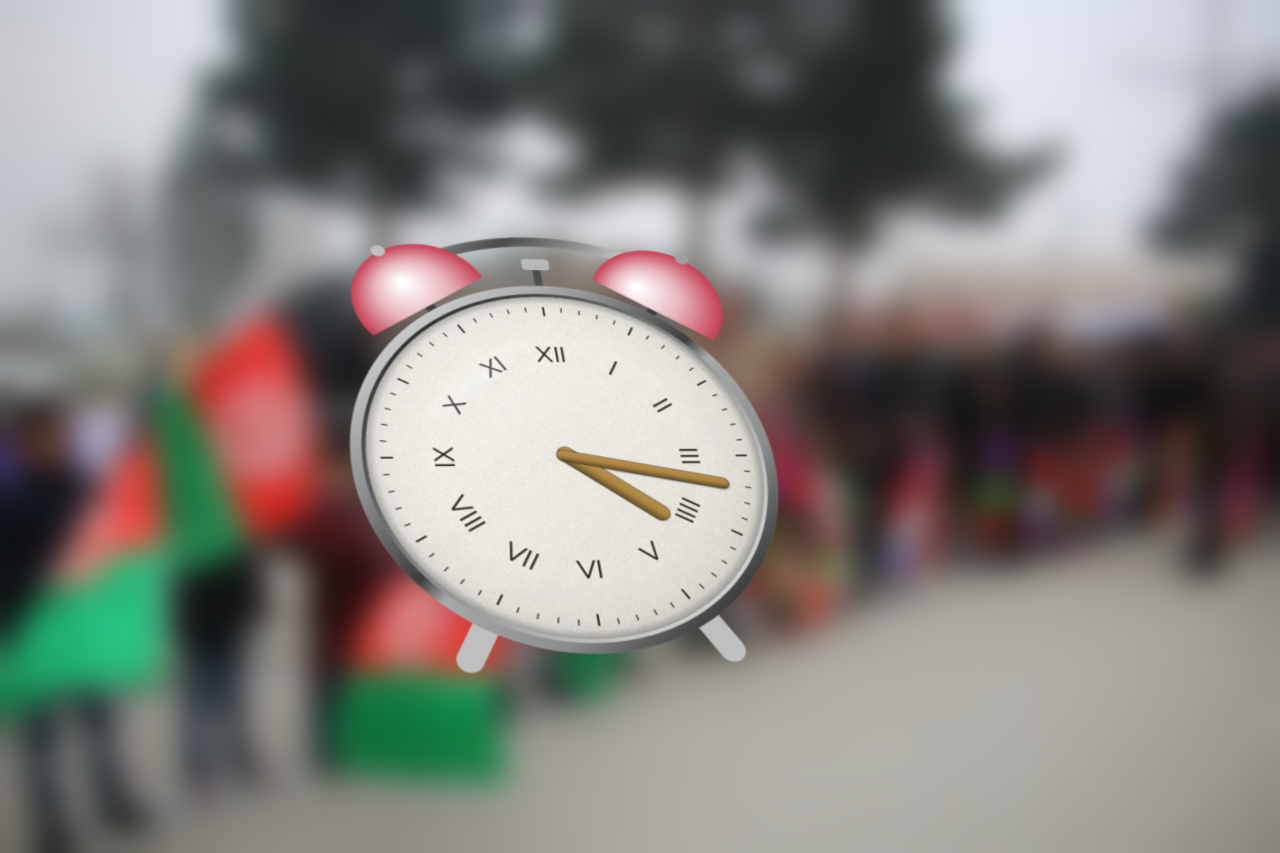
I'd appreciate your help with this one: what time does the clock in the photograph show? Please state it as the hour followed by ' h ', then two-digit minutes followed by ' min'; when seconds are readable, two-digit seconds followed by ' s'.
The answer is 4 h 17 min
